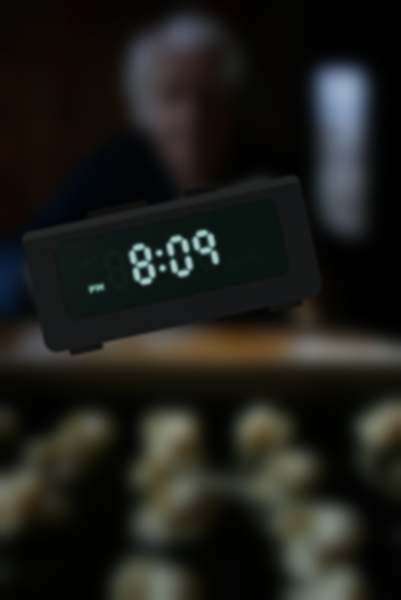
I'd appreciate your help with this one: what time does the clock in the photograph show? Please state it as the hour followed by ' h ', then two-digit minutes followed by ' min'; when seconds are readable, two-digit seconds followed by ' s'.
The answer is 8 h 09 min
